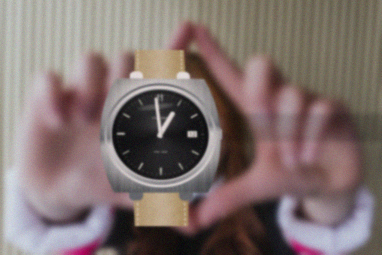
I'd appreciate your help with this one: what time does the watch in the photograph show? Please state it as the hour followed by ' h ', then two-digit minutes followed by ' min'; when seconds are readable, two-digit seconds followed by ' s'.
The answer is 12 h 59 min
